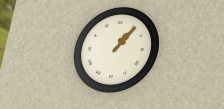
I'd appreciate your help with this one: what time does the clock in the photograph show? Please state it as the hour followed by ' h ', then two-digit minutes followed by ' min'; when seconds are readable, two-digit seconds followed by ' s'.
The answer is 1 h 06 min
